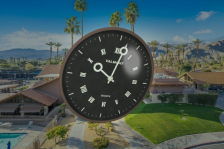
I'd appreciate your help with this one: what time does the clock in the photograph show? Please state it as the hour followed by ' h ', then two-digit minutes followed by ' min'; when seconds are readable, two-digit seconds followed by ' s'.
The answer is 10 h 02 min
